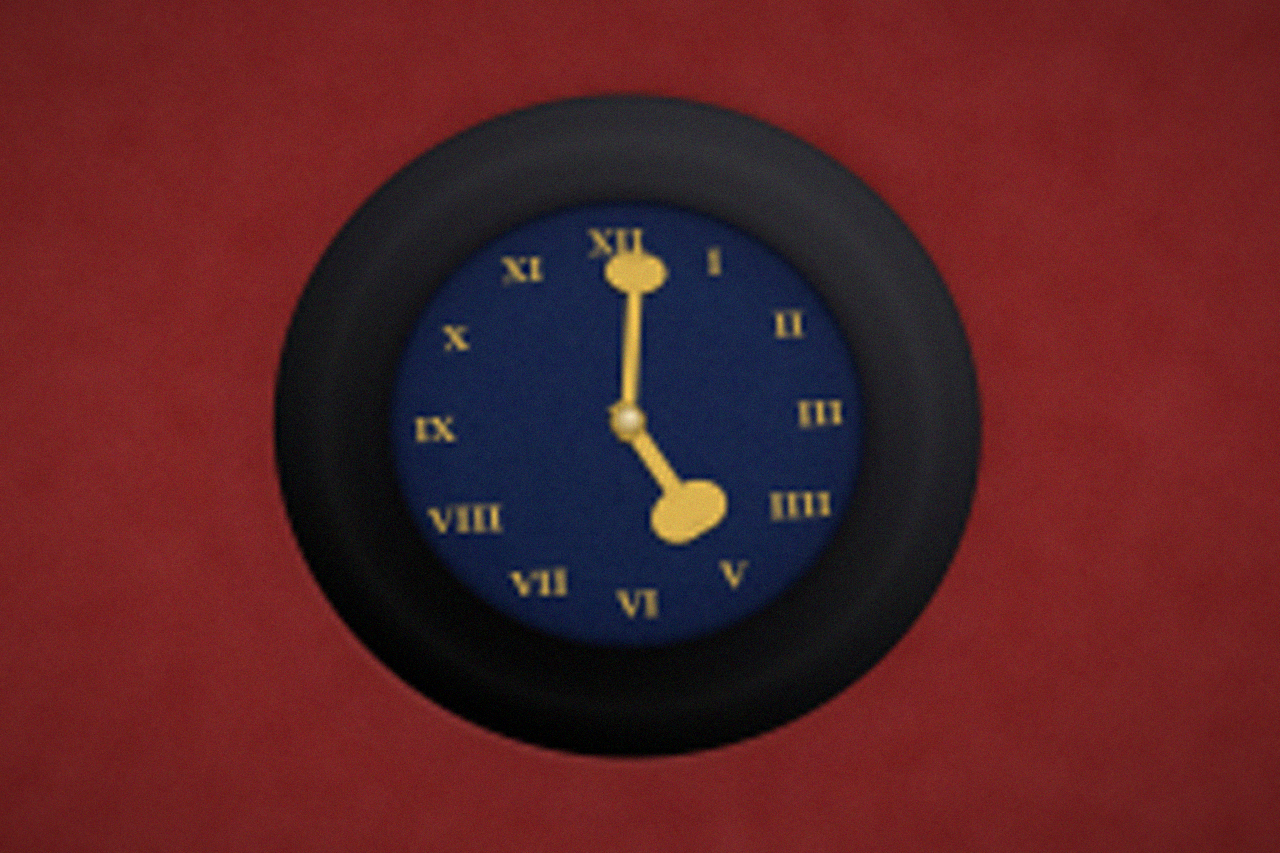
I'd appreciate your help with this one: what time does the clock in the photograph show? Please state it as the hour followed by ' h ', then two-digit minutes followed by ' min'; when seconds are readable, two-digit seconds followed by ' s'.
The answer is 5 h 01 min
